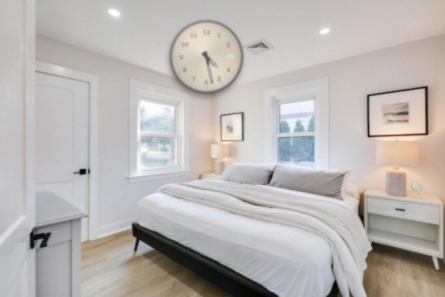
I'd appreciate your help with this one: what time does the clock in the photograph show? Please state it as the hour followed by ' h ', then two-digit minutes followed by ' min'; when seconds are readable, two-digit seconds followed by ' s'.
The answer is 4 h 28 min
